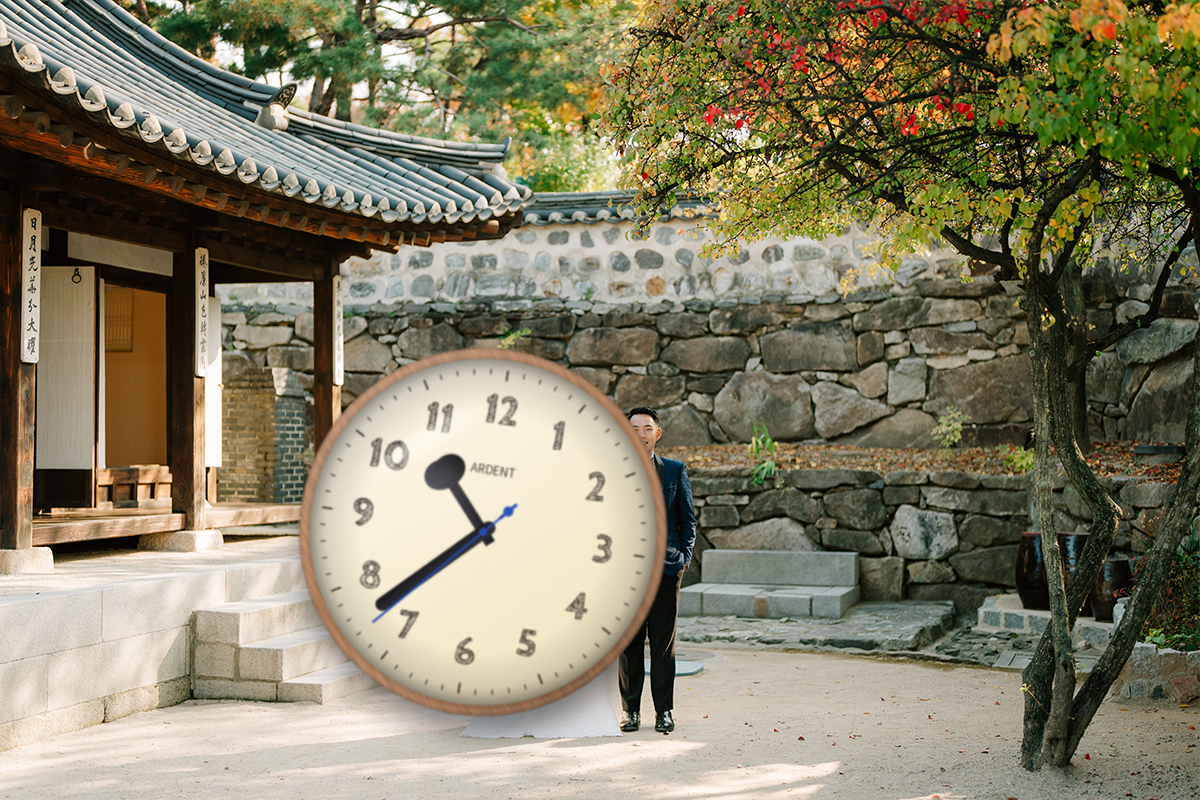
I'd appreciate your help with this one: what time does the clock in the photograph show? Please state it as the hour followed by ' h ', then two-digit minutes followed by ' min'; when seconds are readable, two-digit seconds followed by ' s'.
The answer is 10 h 37 min 37 s
